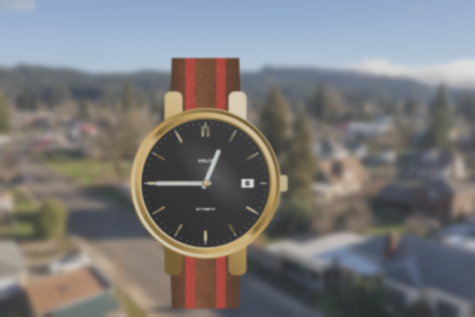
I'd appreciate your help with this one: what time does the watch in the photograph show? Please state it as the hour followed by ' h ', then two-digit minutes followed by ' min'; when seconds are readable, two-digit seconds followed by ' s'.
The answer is 12 h 45 min
